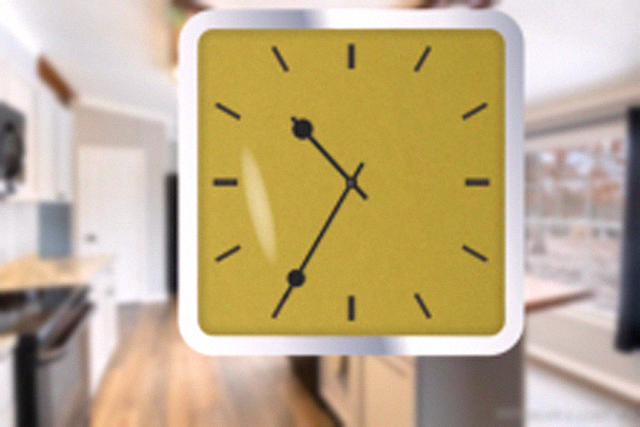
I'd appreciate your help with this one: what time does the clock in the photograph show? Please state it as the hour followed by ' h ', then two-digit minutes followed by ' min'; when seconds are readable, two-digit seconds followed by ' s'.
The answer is 10 h 35 min
